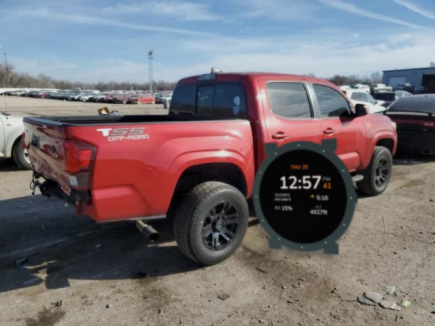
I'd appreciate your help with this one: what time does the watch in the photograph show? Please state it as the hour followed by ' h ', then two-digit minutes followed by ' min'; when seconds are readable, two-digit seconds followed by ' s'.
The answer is 12 h 57 min
